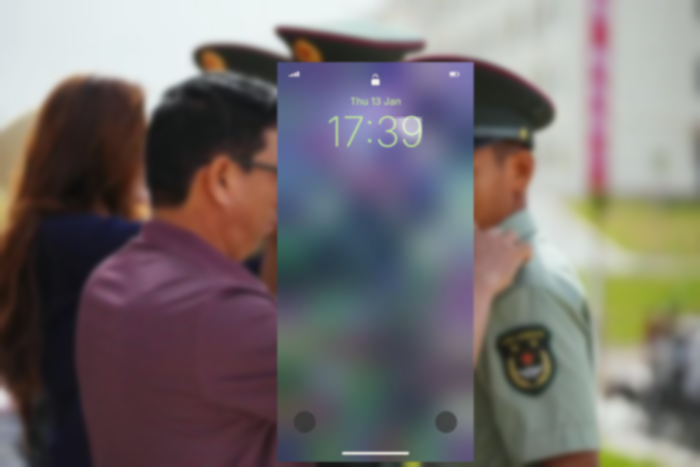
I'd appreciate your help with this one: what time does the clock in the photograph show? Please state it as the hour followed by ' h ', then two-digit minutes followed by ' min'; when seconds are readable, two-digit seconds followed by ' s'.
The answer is 17 h 39 min
